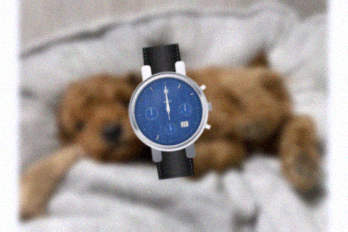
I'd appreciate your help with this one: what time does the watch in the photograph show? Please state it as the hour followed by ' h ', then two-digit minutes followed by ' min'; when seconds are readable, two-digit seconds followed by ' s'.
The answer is 12 h 00 min
